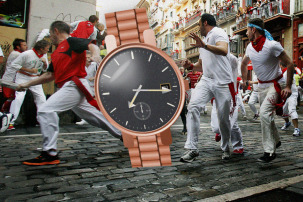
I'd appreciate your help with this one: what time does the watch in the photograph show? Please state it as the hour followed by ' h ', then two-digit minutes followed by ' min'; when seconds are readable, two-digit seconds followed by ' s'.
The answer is 7 h 16 min
